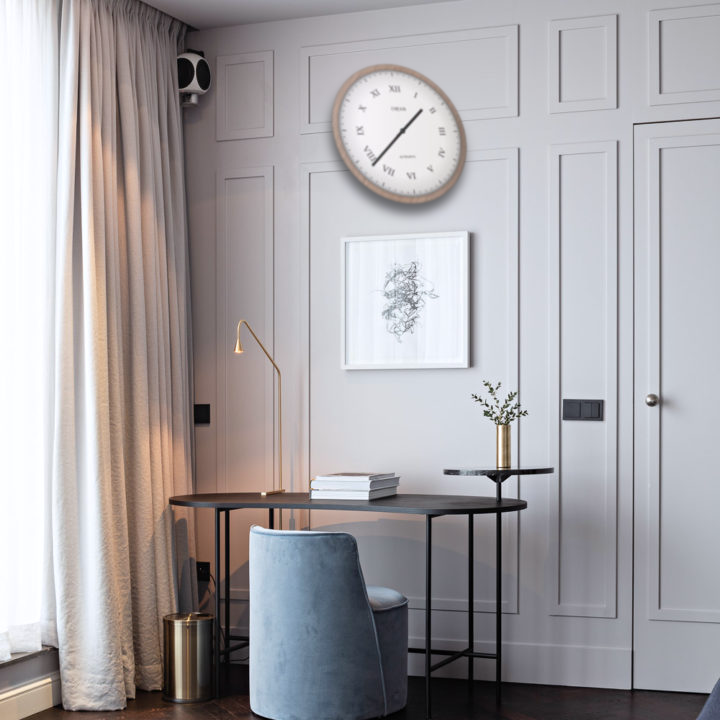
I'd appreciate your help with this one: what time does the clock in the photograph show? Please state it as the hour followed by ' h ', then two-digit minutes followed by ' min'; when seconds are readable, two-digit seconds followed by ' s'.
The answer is 1 h 38 min
